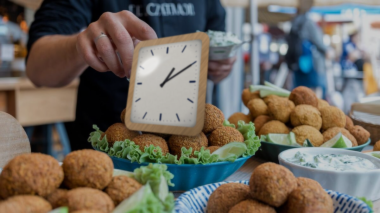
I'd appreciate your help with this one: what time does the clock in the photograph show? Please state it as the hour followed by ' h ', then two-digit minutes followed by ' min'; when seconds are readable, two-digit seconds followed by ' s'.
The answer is 1 h 10 min
